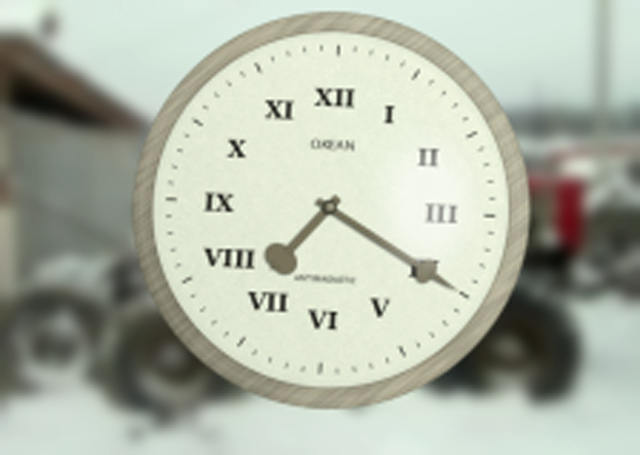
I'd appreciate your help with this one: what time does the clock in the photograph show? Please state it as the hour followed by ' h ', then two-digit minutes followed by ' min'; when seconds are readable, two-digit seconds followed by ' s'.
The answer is 7 h 20 min
